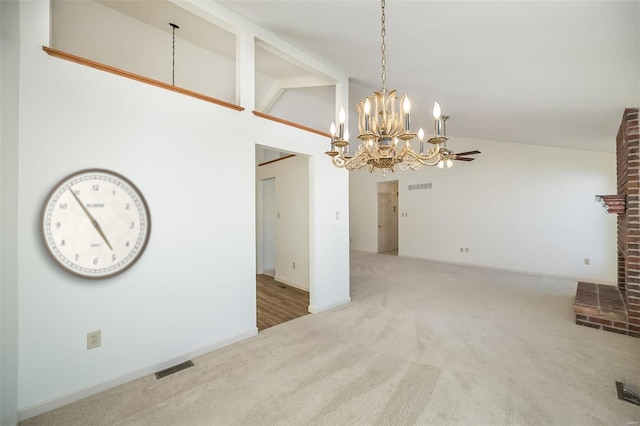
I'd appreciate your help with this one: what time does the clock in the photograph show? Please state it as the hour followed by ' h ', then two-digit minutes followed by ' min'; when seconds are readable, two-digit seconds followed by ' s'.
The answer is 4 h 54 min
